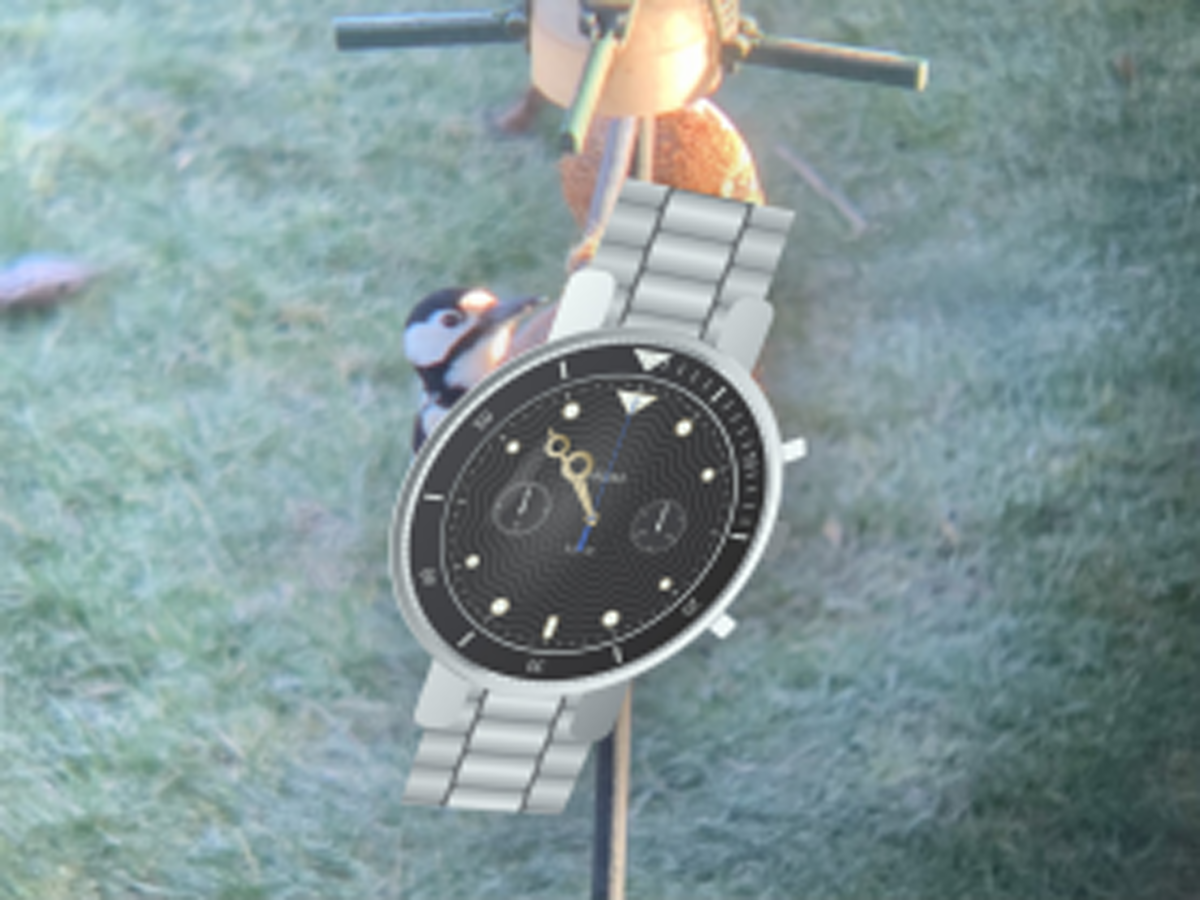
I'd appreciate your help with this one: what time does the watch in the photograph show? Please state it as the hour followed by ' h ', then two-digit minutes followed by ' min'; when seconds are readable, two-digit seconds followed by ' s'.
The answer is 10 h 53 min
